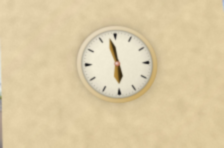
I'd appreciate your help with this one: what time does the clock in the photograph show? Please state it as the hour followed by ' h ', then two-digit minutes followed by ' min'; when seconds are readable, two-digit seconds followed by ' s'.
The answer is 5 h 58 min
